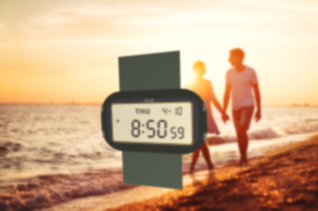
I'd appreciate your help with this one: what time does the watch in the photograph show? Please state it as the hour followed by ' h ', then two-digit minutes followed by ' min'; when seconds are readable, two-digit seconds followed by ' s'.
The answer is 8 h 50 min 59 s
